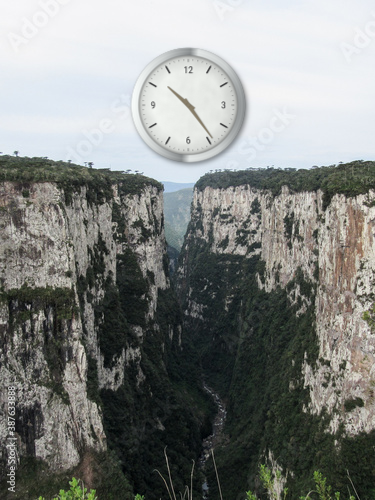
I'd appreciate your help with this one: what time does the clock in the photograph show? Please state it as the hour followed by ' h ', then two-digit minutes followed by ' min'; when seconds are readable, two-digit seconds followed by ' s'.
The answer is 10 h 24 min
